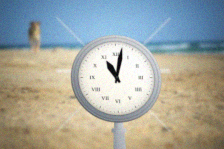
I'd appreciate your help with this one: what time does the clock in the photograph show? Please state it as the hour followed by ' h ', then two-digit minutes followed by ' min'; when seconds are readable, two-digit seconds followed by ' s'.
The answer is 11 h 02 min
